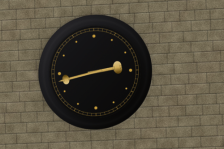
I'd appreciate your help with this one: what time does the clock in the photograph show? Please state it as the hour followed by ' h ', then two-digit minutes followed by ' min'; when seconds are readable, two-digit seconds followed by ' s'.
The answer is 2 h 43 min
